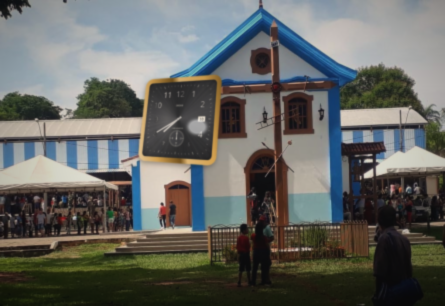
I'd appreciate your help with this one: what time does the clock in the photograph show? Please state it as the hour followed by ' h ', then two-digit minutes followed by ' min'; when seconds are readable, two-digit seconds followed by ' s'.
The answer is 7 h 40 min
